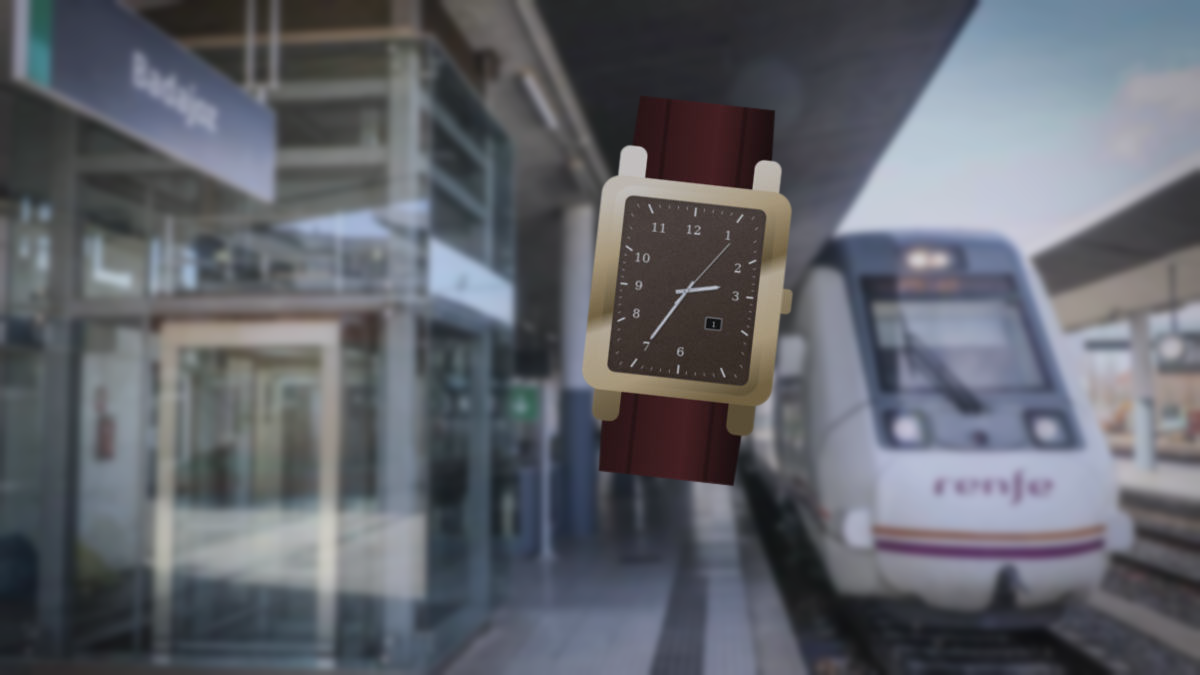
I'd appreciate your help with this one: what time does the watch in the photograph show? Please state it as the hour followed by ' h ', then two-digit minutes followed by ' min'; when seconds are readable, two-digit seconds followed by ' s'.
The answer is 2 h 35 min 06 s
